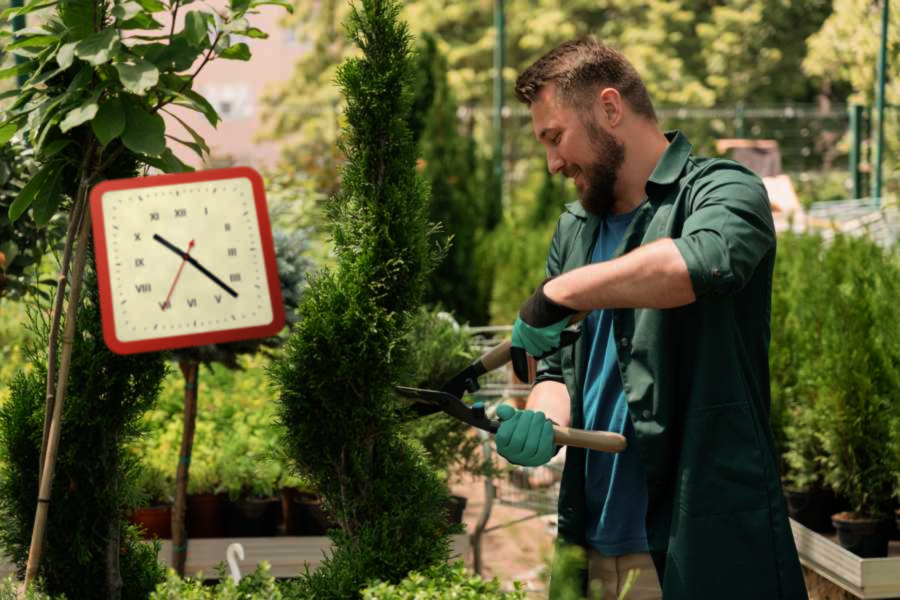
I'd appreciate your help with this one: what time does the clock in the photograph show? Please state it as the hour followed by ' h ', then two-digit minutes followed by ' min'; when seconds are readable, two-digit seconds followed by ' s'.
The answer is 10 h 22 min 35 s
